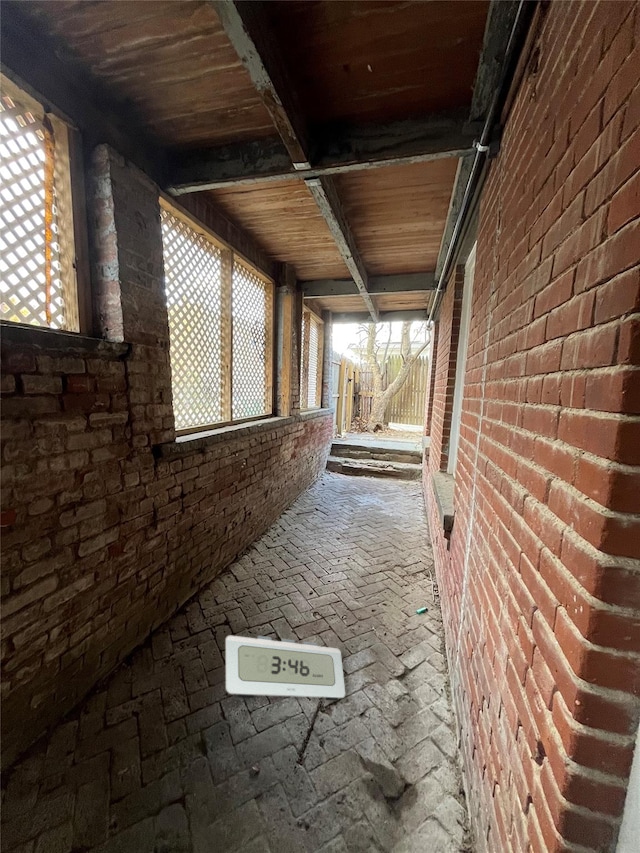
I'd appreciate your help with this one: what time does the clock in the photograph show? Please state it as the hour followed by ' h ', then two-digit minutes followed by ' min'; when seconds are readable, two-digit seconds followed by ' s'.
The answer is 3 h 46 min
